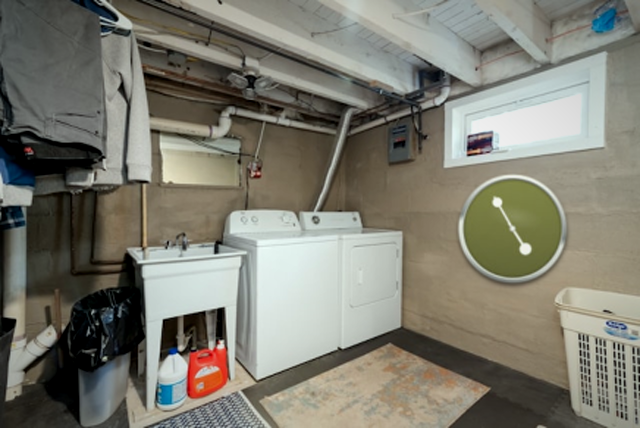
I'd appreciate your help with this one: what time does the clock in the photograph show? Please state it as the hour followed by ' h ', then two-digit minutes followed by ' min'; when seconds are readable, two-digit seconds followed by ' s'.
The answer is 4 h 55 min
